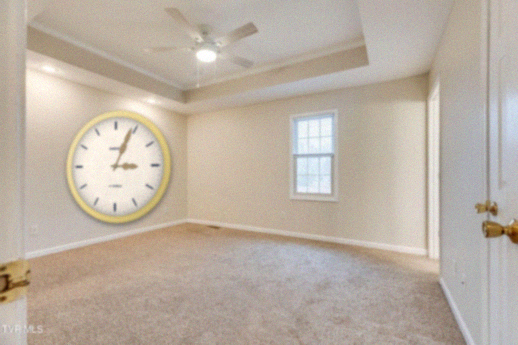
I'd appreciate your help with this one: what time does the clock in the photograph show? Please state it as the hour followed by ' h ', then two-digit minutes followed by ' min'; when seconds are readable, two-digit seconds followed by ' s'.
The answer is 3 h 04 min
